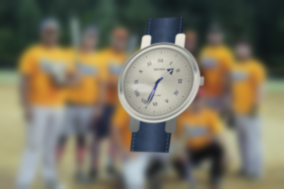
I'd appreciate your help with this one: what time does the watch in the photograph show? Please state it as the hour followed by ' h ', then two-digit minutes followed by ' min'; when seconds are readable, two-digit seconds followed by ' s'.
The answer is 1 h 33 min
